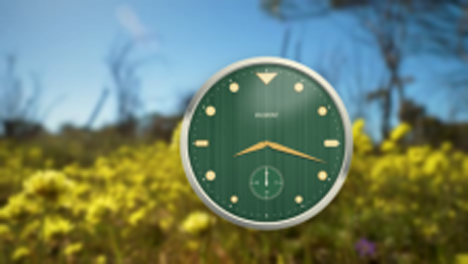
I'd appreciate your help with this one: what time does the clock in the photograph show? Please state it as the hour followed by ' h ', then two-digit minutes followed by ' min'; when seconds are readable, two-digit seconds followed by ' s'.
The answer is 8 h 18 min
